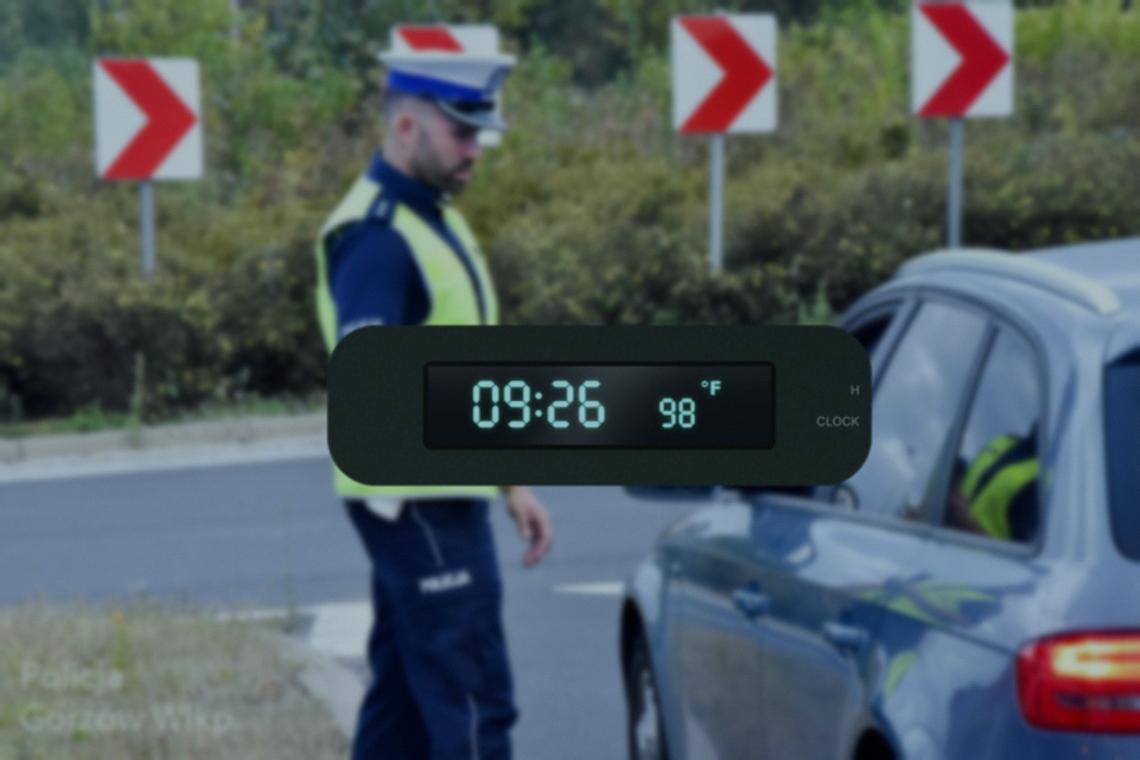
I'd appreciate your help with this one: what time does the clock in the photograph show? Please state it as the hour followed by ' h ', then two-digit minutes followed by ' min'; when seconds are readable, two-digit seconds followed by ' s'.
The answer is 9 h 26 min
